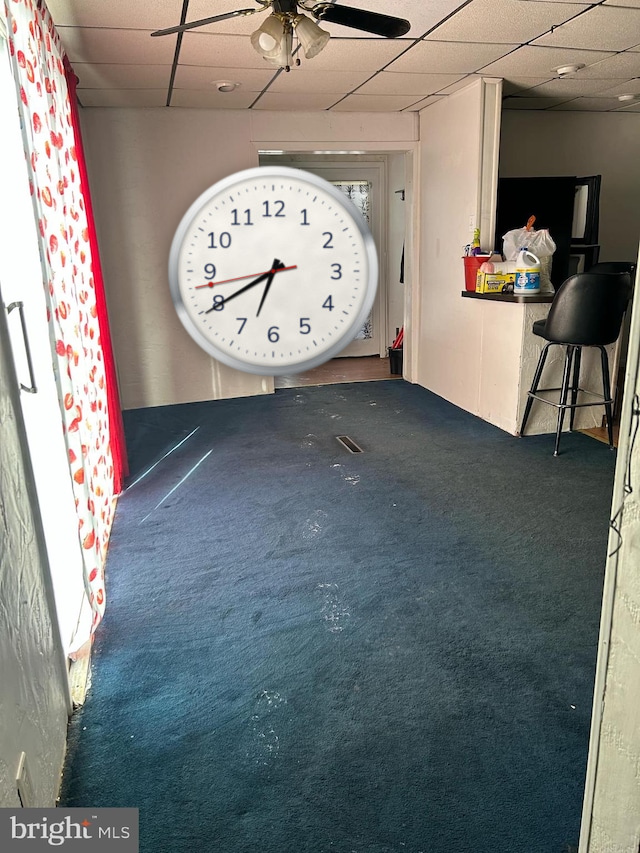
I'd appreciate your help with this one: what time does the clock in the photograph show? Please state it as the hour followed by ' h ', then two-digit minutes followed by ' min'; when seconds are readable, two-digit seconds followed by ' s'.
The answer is 6 h 39 min 43 s
